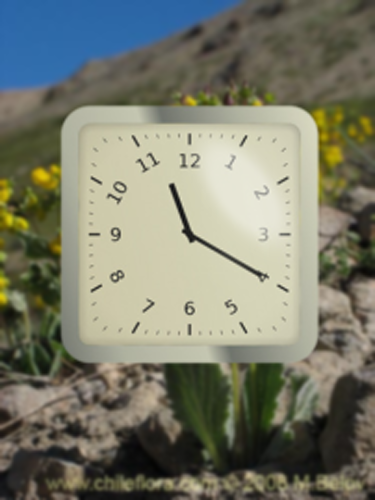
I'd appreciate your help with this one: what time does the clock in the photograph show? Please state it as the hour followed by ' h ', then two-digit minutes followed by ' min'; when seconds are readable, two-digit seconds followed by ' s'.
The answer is 11 h 20 min
